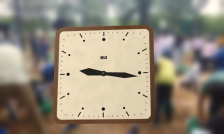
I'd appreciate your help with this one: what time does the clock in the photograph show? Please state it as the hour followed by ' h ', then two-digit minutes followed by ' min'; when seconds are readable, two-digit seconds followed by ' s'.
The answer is 9 h 16 min
